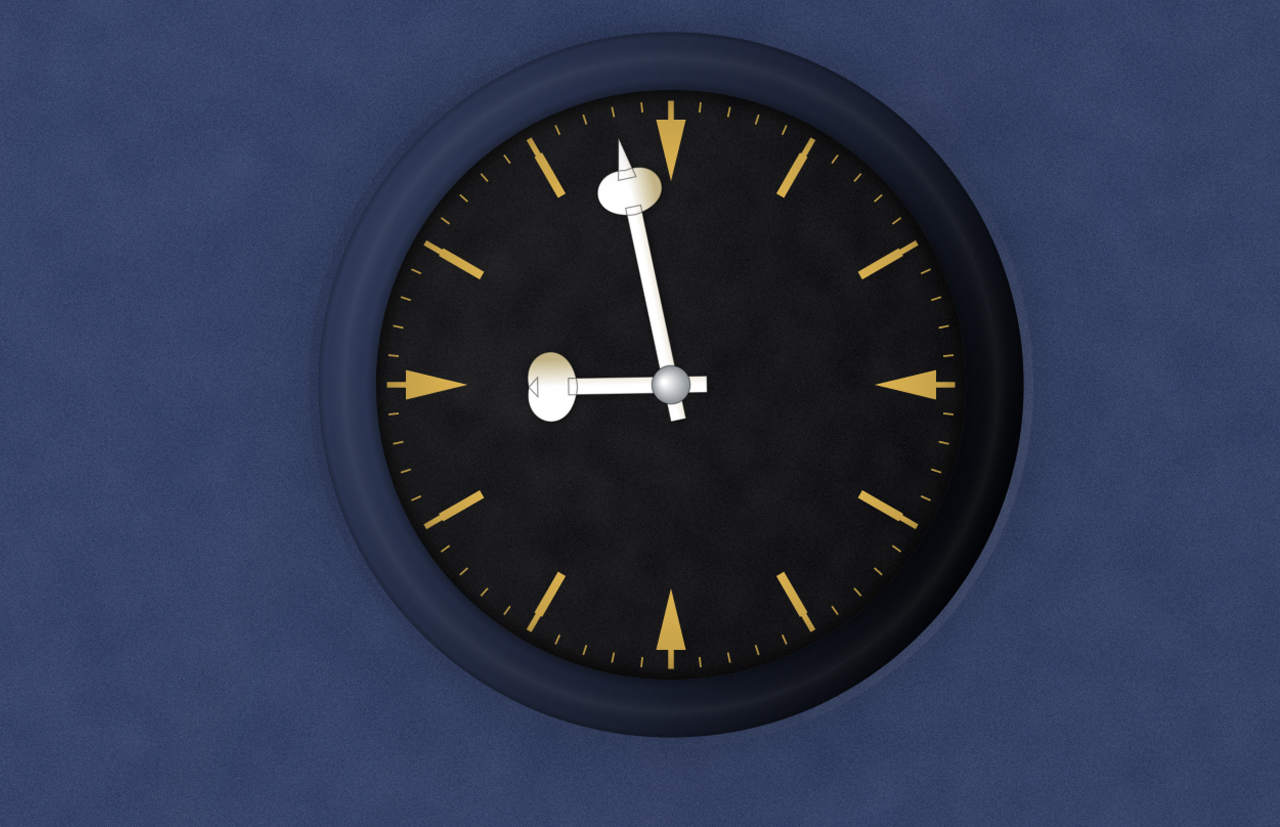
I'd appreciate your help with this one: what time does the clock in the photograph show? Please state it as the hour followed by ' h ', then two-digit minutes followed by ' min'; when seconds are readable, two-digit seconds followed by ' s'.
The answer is 8 h 58 min
